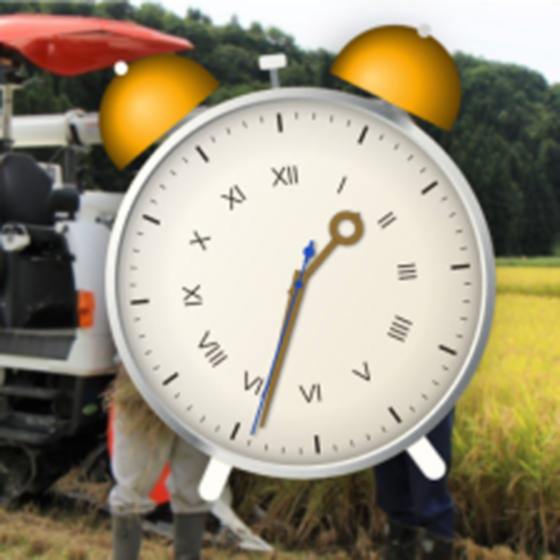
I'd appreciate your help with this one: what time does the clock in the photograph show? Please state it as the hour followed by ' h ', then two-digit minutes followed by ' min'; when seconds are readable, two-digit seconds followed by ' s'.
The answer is 1 h 33 min 34 s
